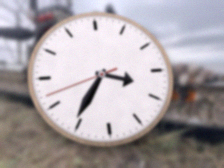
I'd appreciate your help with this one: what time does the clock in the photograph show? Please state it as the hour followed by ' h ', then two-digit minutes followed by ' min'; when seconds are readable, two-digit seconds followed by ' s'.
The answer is 3 h 35 min 42 s
